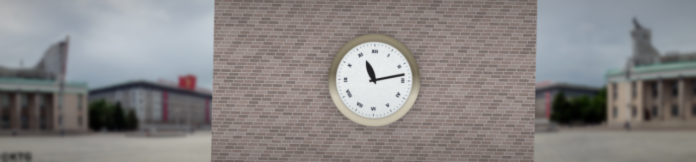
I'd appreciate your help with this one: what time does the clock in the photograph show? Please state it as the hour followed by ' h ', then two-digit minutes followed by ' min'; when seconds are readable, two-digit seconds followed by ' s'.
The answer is 11 h 13 min
